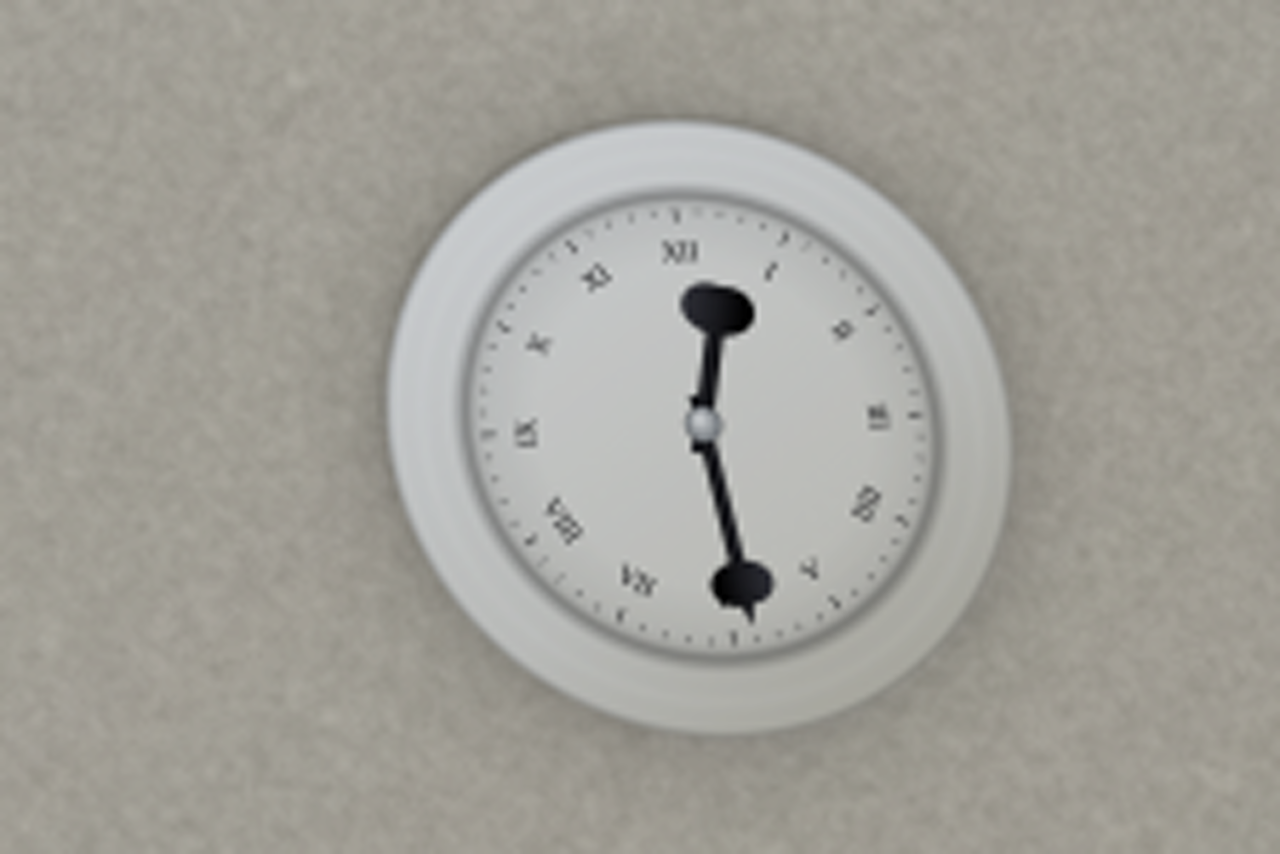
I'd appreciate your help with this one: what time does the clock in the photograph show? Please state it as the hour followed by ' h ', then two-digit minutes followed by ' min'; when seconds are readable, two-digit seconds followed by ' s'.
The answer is 12 h 29 min
